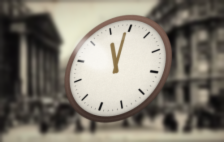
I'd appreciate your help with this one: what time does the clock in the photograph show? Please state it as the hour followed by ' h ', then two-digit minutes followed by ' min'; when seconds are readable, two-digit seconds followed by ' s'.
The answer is 10 h 59 min
